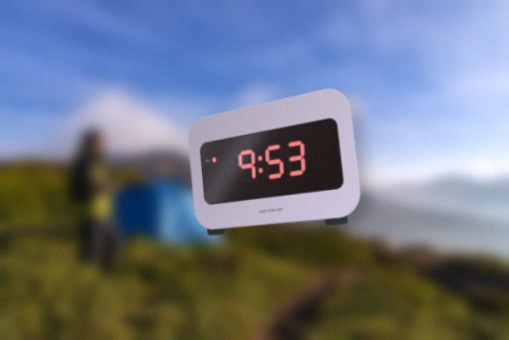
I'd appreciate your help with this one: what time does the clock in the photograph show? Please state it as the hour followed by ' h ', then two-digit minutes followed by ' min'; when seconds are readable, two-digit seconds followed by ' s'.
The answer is 9 h 53 min
